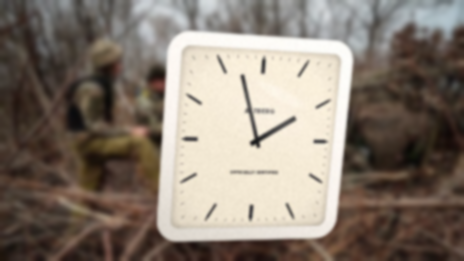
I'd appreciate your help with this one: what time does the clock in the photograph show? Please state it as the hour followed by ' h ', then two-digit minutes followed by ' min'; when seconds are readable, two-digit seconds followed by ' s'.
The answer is 1 h 57 min
